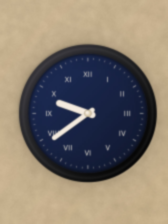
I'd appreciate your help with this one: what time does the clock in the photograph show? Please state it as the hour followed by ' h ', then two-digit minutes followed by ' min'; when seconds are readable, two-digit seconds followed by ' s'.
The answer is 9 h 39 min
